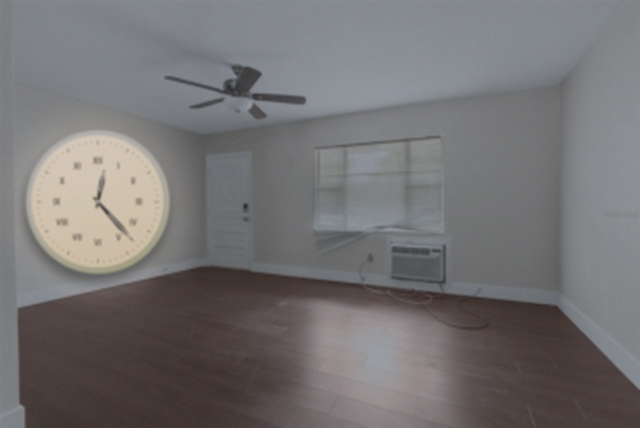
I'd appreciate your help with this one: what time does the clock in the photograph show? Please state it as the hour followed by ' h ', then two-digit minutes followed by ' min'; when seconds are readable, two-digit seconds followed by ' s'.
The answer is 12 h 23 min
